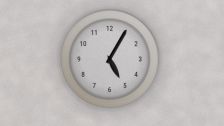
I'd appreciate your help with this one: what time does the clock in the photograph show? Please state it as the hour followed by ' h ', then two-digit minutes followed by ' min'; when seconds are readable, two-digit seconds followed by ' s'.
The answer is 5 h 05 min
